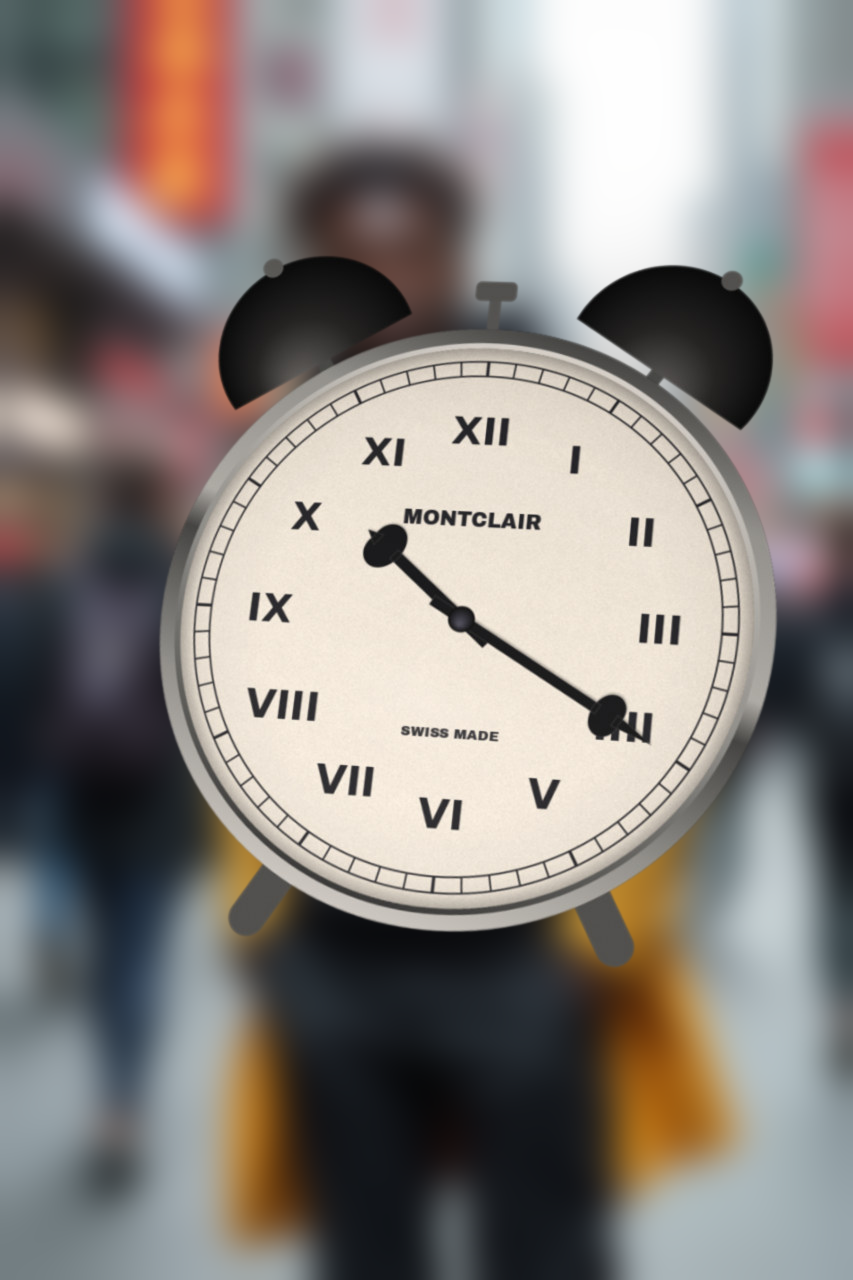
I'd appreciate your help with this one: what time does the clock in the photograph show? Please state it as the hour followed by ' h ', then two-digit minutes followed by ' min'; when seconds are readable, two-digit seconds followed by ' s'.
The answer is 10 h 20 min
